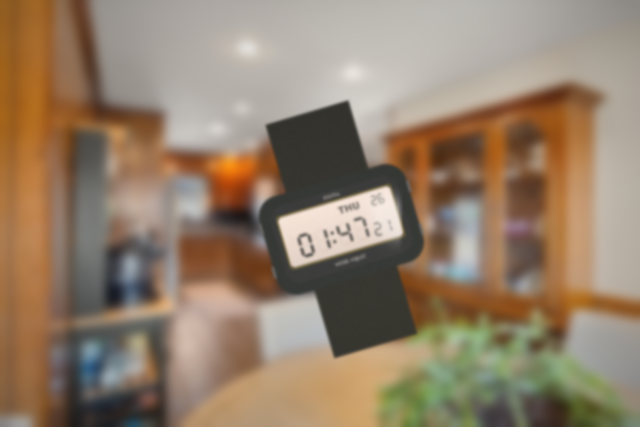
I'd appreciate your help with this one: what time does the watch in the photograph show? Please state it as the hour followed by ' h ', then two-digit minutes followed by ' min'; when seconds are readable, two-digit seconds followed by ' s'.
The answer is 1 h 47 min 21 s
